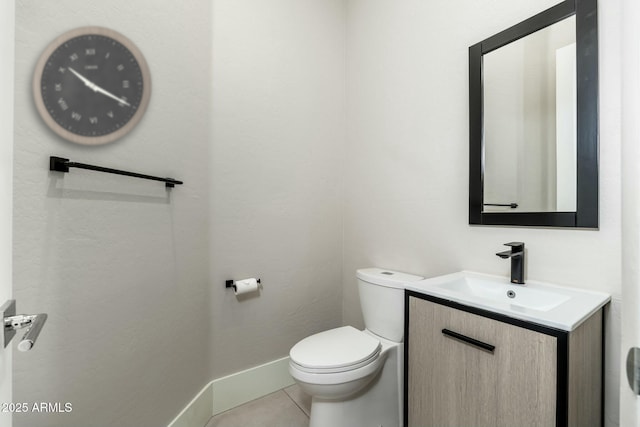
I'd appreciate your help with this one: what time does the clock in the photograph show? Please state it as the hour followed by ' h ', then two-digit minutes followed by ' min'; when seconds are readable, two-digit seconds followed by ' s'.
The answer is 10 h 20 min
